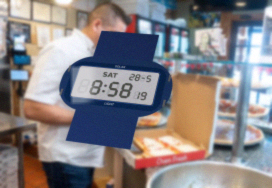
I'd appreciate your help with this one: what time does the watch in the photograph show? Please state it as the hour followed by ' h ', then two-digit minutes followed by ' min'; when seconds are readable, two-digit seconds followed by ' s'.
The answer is 8 h 58 min
